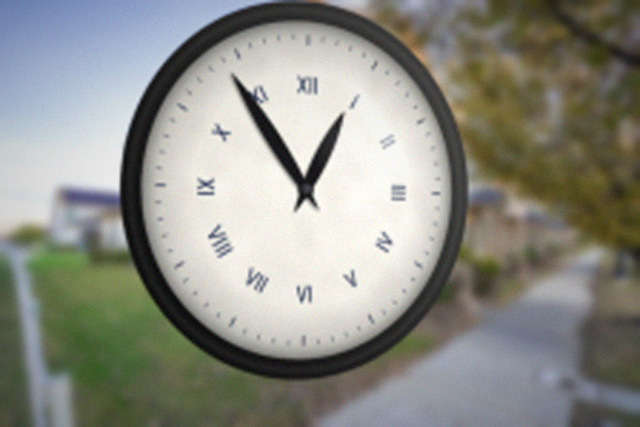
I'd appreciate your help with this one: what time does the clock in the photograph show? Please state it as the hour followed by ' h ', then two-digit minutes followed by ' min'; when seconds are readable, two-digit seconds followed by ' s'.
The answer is 12 h 54 min
